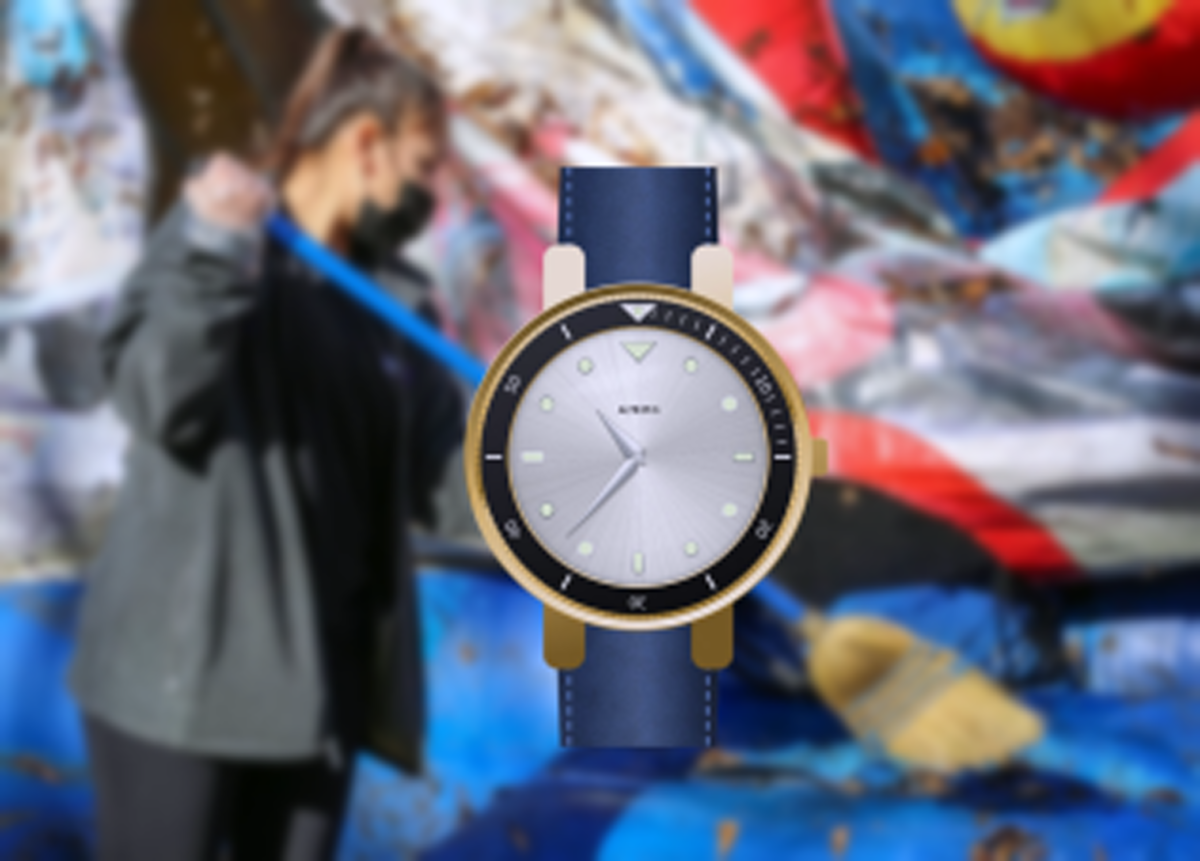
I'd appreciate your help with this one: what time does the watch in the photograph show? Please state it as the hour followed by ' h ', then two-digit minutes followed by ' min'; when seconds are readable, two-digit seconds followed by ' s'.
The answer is 10 h 37 min
